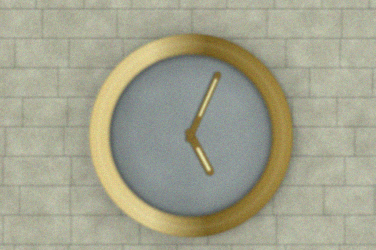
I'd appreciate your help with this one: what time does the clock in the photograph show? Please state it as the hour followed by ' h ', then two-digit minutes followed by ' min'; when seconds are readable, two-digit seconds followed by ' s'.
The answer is 5 h 04 min
